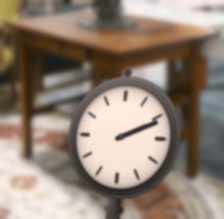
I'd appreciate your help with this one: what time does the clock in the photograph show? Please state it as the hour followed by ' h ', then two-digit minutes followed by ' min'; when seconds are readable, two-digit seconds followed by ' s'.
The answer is 2 h 11 min
